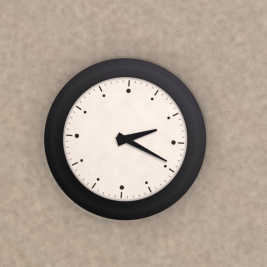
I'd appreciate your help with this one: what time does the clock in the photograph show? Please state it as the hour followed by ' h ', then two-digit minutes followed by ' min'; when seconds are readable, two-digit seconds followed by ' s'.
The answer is 2 h 19 min
